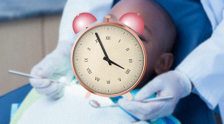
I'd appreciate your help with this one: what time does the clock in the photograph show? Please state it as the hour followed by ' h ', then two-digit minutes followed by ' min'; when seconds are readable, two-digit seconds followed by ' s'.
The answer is 3 h 56 min
